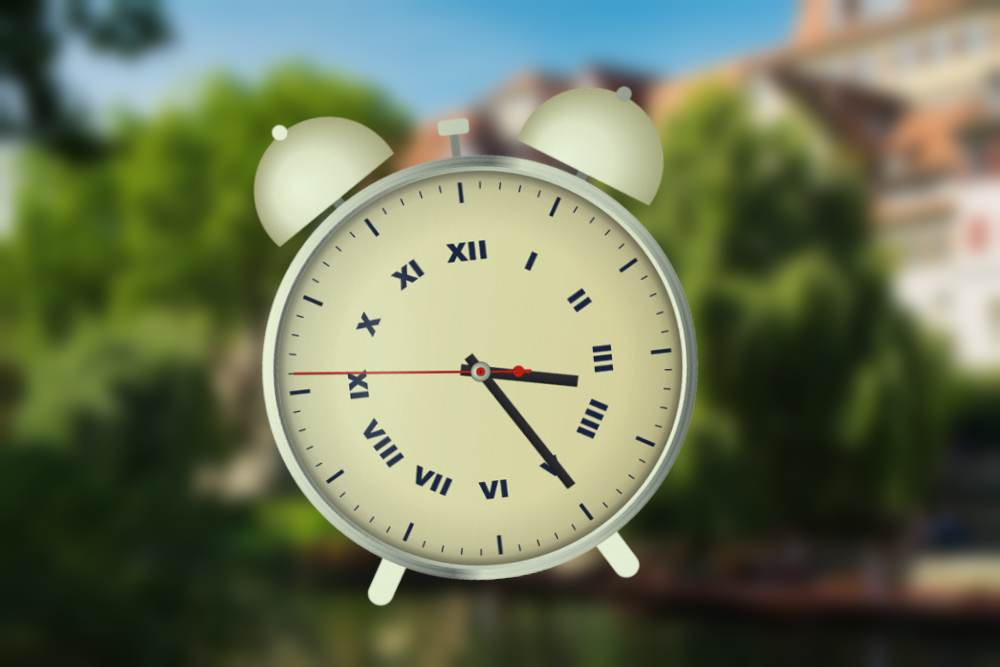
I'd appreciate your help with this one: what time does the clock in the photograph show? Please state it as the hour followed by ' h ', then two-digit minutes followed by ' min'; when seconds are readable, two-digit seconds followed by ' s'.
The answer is 3 h 24 min 46 s
